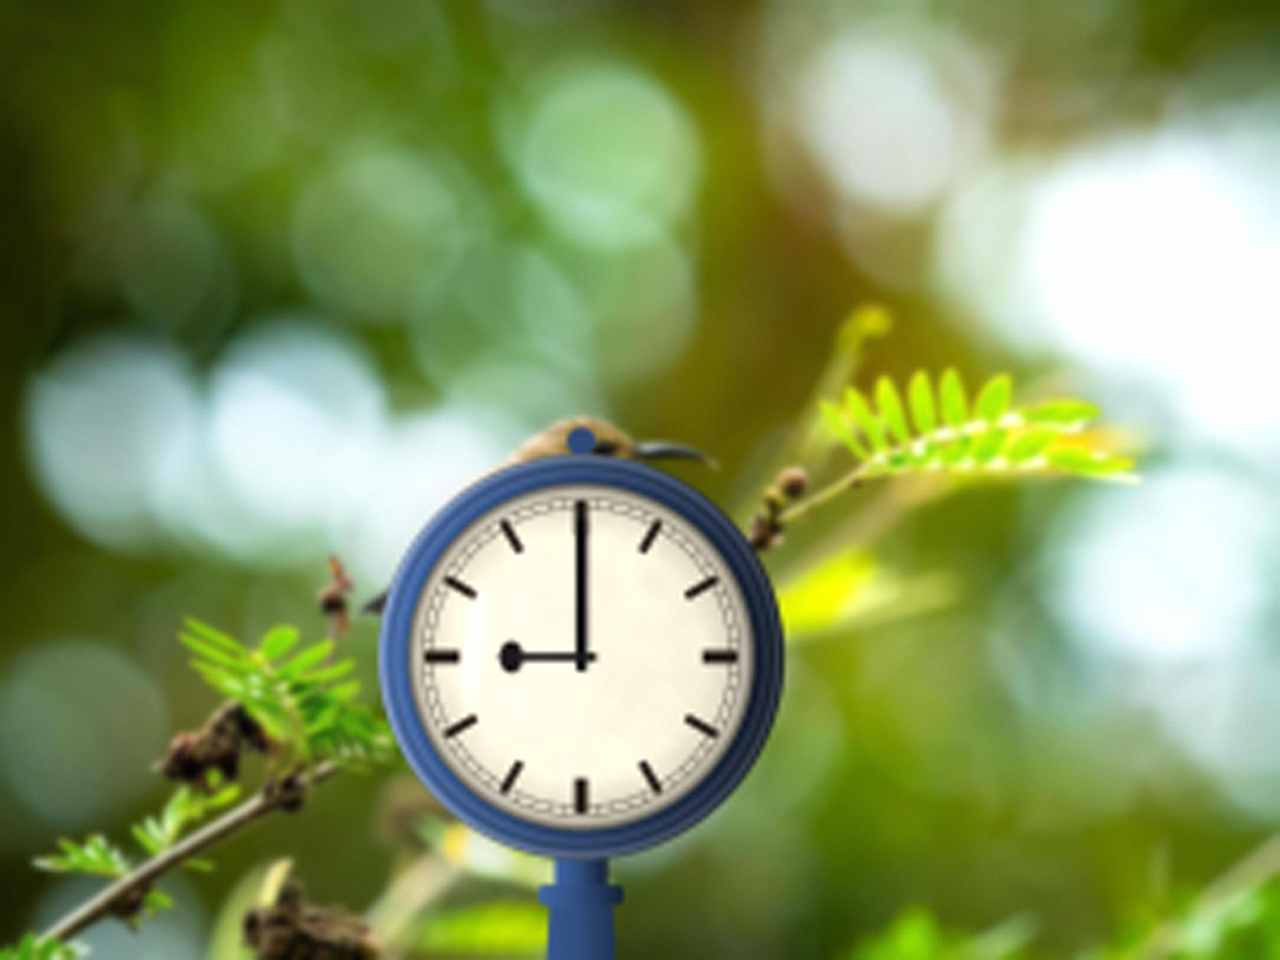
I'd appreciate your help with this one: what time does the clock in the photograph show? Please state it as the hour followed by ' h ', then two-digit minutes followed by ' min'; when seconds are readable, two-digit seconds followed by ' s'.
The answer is 9 h 00 min
